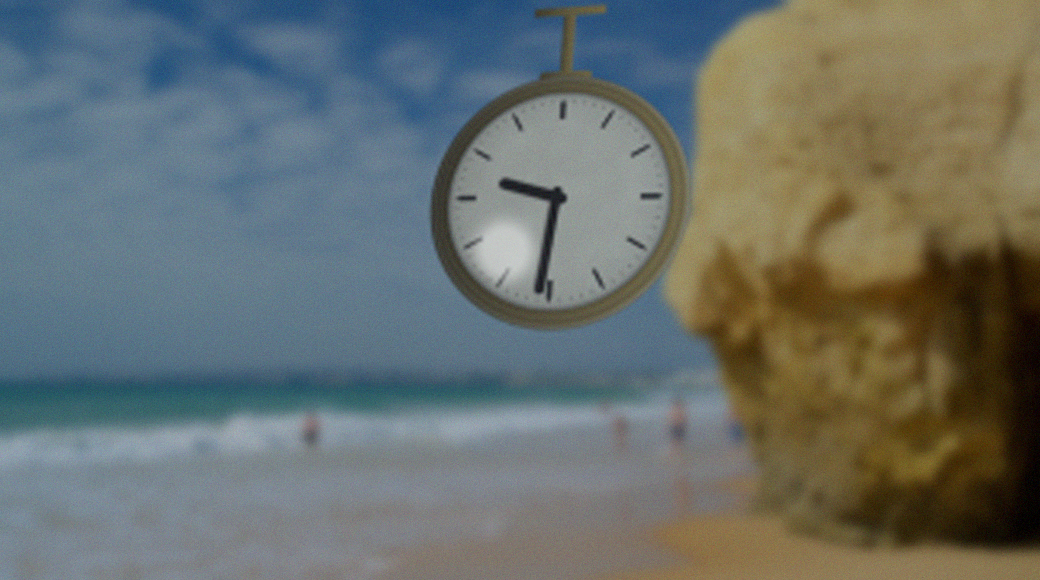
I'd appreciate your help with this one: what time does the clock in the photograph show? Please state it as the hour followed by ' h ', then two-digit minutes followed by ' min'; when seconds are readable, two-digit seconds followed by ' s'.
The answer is 9 h 31 min
